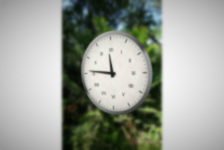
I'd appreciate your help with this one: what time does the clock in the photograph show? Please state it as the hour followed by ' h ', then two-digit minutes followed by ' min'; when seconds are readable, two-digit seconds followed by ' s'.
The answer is 11 h 46 min
